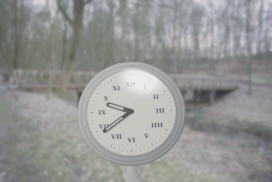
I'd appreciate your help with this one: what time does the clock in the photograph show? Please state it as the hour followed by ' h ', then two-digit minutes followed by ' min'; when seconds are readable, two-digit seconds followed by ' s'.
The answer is 9 h 39 min
